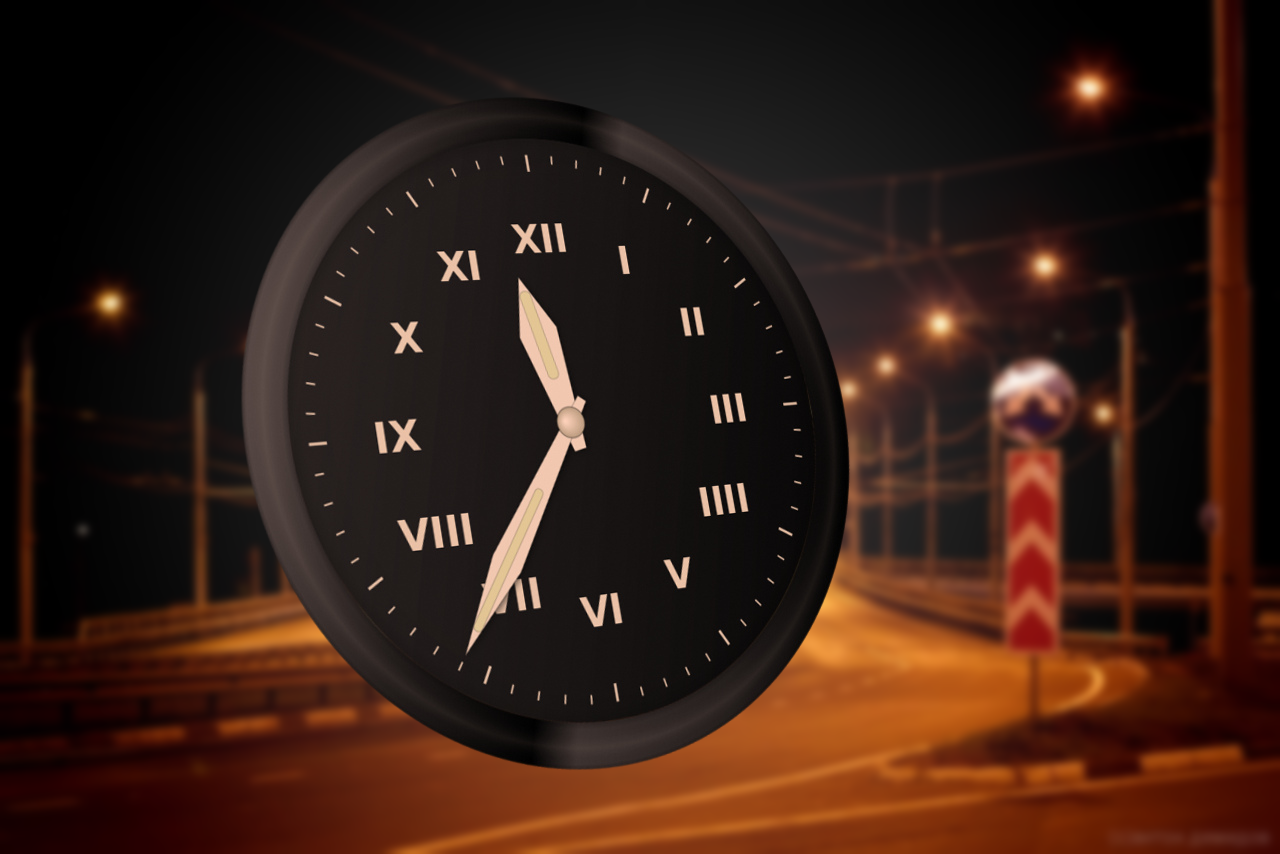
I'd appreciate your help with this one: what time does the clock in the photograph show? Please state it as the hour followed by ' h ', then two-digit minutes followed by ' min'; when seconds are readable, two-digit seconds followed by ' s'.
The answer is 11 h 36 min
